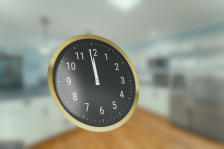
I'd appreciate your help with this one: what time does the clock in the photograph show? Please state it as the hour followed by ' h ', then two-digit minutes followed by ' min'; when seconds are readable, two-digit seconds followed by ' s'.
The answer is 11 h 59 min
